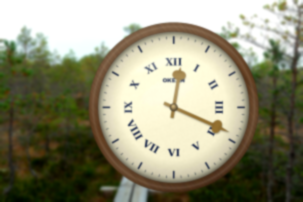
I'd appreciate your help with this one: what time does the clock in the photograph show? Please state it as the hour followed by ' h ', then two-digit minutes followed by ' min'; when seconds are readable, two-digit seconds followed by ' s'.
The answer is 12 h 19 min
